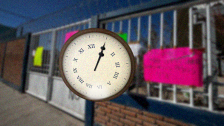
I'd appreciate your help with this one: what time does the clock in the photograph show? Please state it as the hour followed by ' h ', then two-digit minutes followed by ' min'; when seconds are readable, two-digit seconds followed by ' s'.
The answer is 1 h 05 min
